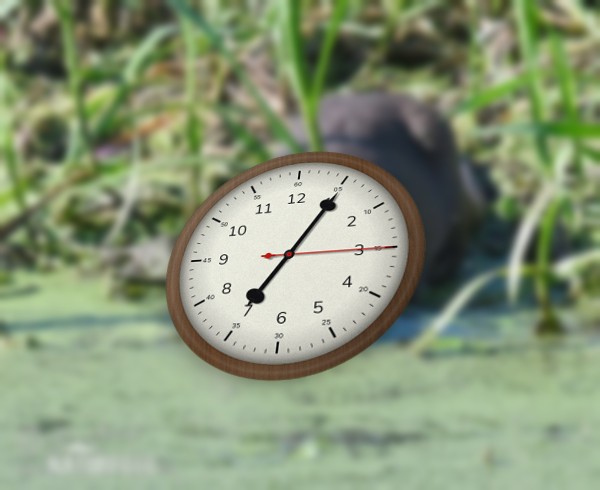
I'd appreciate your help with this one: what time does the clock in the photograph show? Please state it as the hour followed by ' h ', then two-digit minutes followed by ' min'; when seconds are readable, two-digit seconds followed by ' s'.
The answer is 7 h 05 min 15 s
